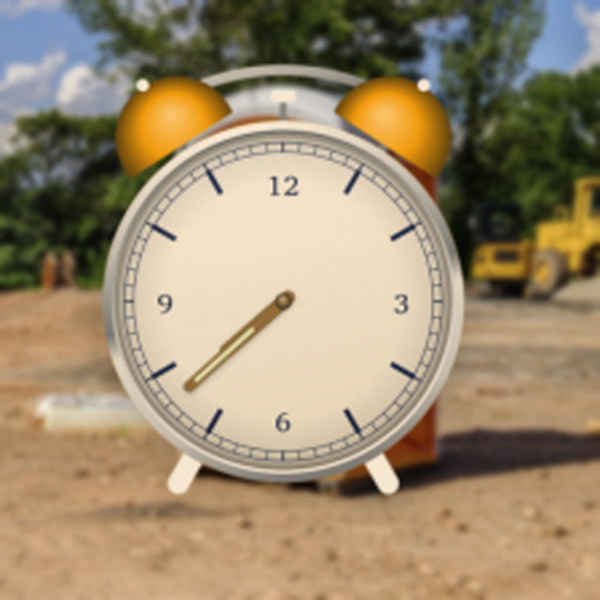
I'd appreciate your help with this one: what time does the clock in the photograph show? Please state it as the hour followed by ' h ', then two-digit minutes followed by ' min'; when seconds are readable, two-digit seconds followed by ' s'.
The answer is 7 h 38 min
